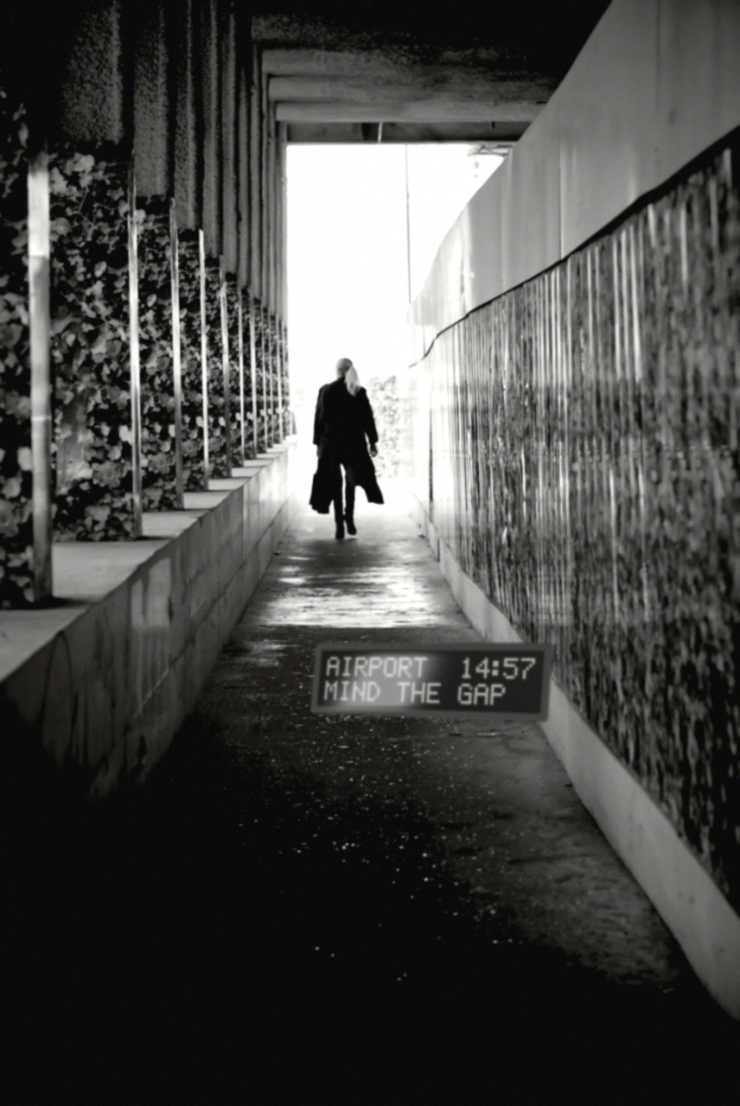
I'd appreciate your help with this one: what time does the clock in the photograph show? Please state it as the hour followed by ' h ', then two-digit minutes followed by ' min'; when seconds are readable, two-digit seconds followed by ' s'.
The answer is 14 h 57 min
